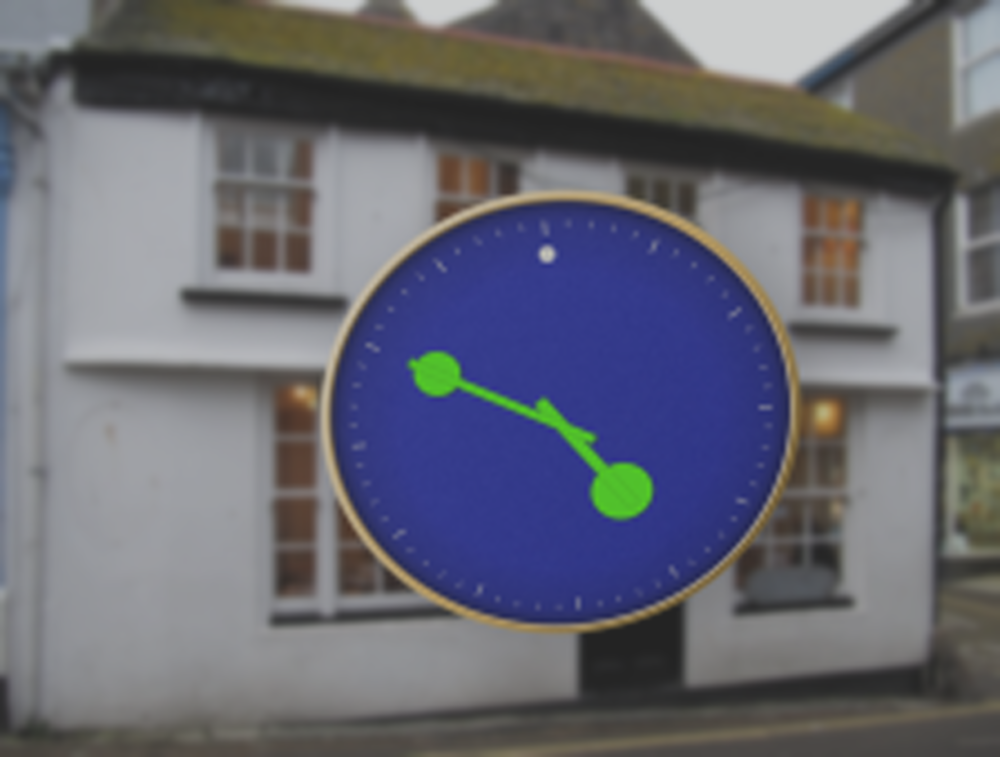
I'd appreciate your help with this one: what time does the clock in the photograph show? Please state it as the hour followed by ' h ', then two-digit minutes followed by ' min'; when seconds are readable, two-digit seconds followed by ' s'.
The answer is 4 h 50 min
